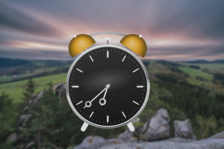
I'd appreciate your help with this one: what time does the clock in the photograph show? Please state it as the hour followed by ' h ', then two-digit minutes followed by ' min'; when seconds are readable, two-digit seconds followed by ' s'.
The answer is 6 h 38 min
